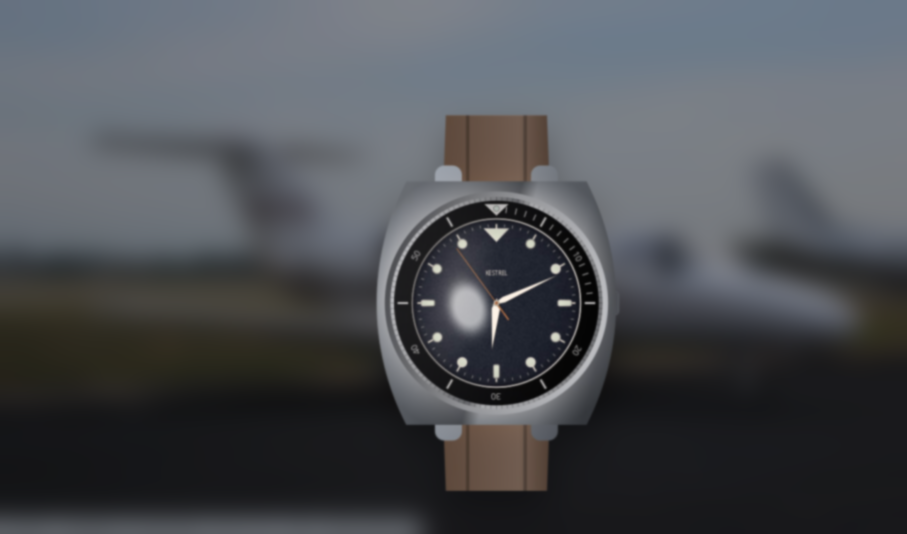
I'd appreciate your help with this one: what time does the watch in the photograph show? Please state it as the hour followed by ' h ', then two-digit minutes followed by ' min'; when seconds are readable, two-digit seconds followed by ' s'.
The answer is 6 h 10 min 54 s
